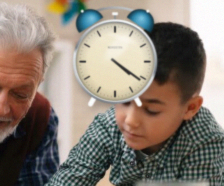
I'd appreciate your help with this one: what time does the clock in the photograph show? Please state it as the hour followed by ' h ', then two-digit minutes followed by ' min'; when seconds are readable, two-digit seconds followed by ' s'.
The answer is 4 h 21 min
